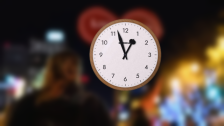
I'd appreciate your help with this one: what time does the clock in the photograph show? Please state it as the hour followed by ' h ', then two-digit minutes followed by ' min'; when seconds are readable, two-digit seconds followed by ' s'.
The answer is 12 h 57 min
